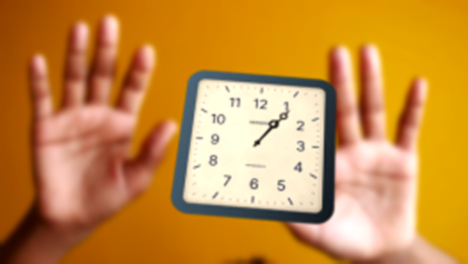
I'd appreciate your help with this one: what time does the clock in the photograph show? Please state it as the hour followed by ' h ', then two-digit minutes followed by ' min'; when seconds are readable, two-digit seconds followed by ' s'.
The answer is 1 h 06 min
